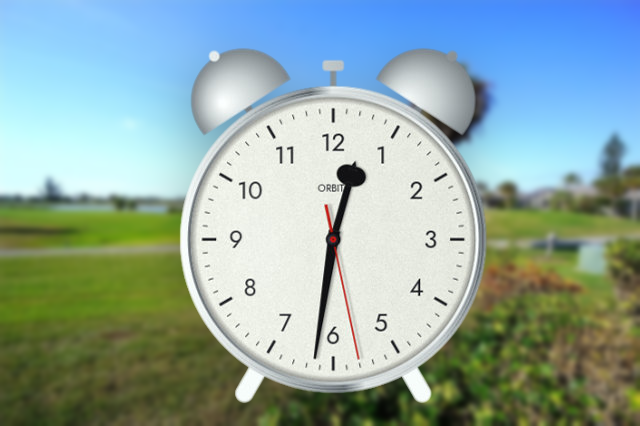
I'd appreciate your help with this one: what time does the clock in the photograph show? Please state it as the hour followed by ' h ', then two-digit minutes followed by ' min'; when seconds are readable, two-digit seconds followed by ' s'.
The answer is 12 h 31 min 28 s
